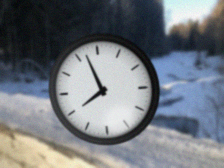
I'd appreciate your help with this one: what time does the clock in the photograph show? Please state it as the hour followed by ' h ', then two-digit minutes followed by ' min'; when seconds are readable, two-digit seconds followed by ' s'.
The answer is 7 h 57 min
